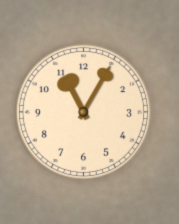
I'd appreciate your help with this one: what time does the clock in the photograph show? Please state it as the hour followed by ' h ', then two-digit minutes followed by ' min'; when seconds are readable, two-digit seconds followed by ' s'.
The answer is 11 h 05 min
